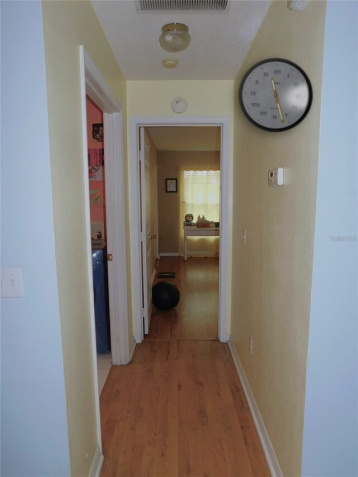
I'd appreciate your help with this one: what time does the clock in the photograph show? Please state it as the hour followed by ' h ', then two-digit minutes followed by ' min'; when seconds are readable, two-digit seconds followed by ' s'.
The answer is 11 h 27 min
